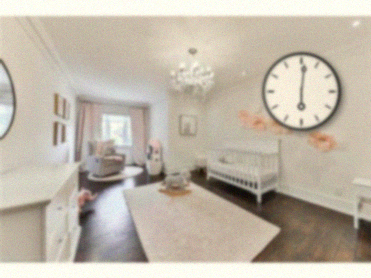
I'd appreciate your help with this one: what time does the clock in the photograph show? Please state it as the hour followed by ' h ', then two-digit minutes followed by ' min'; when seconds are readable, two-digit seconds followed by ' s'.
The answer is 6 h 01 min
